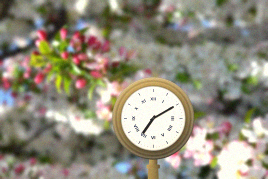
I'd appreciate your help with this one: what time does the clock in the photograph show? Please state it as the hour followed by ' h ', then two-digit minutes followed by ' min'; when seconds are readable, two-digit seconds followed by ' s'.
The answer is 7 h 10 min
